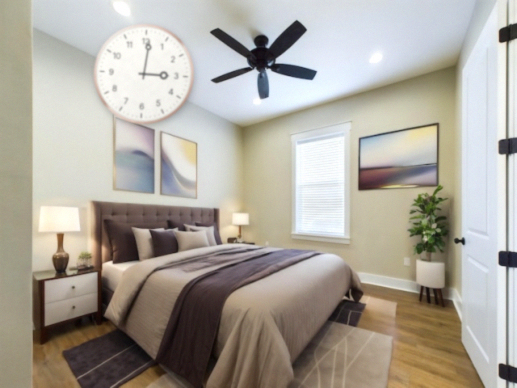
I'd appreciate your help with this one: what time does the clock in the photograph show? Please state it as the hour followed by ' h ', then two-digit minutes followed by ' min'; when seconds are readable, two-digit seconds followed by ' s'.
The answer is 3 h 01 min
